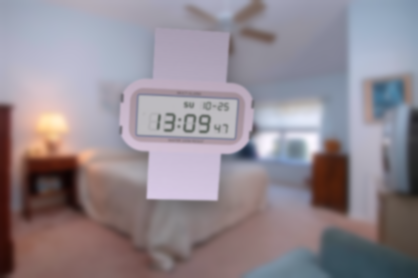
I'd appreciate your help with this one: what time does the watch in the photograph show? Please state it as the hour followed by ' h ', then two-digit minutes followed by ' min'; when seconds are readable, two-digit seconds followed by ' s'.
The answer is 13 h 09 min
